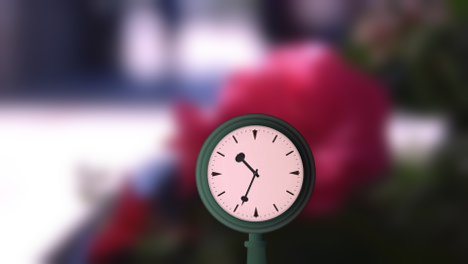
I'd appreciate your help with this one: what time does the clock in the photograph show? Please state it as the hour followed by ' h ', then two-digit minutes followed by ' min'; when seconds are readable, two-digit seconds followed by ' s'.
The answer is 10 h 34 min
